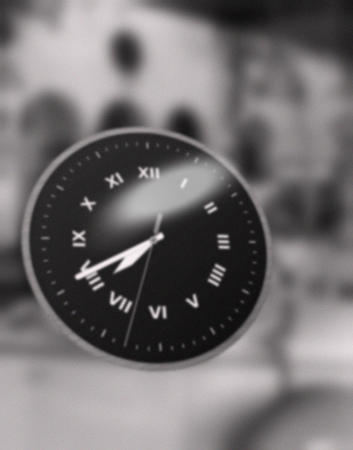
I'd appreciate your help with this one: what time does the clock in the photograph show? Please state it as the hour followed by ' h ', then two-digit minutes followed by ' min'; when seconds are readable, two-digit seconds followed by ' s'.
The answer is 7 h 40 min 33 s
